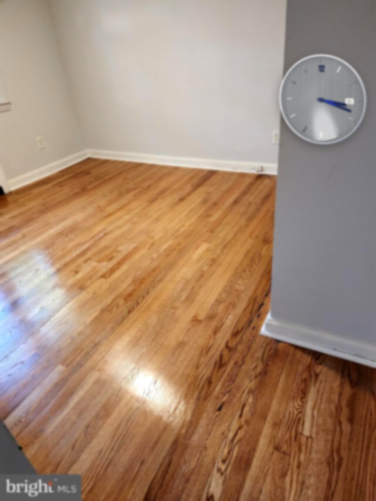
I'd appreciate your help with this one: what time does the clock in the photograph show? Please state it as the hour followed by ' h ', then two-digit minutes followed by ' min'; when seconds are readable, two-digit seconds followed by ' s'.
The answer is 3 h 18 min
